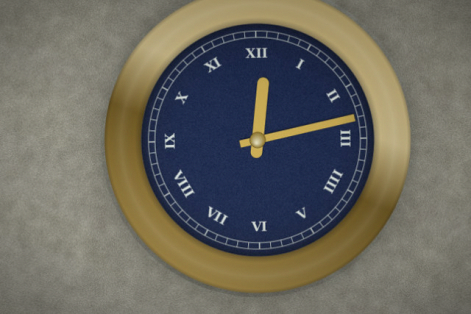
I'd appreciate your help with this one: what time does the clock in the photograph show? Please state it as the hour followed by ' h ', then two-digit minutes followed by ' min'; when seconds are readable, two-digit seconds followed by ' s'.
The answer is 12 h 13 min
